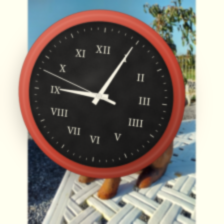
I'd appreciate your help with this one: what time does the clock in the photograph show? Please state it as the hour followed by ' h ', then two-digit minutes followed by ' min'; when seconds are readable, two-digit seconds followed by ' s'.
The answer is 9 h 04 min 48 s
